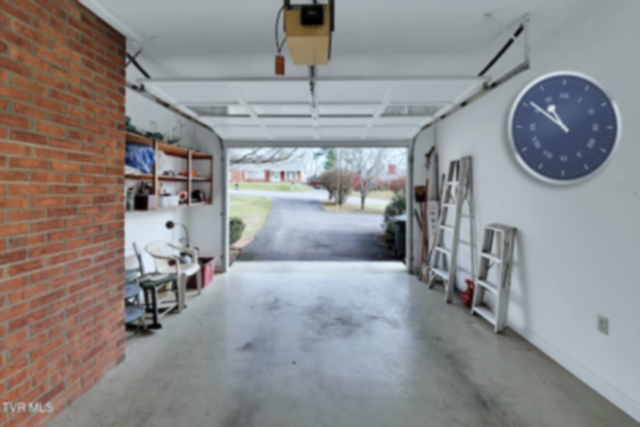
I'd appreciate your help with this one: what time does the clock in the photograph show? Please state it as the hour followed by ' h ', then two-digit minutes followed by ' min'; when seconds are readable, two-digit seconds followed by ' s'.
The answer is 10 h 51 min
